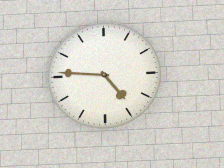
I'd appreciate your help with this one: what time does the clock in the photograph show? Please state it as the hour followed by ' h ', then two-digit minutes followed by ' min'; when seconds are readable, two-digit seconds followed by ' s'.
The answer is 4 h 46 min
